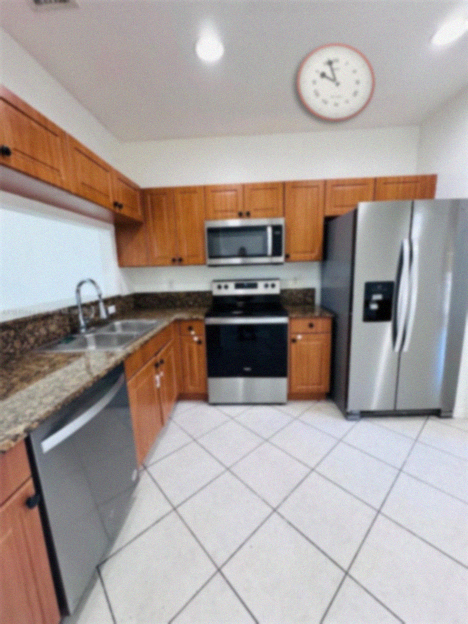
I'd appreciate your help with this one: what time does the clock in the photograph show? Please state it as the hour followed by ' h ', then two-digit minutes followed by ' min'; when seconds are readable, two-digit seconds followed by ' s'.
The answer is 9 h 57 min
